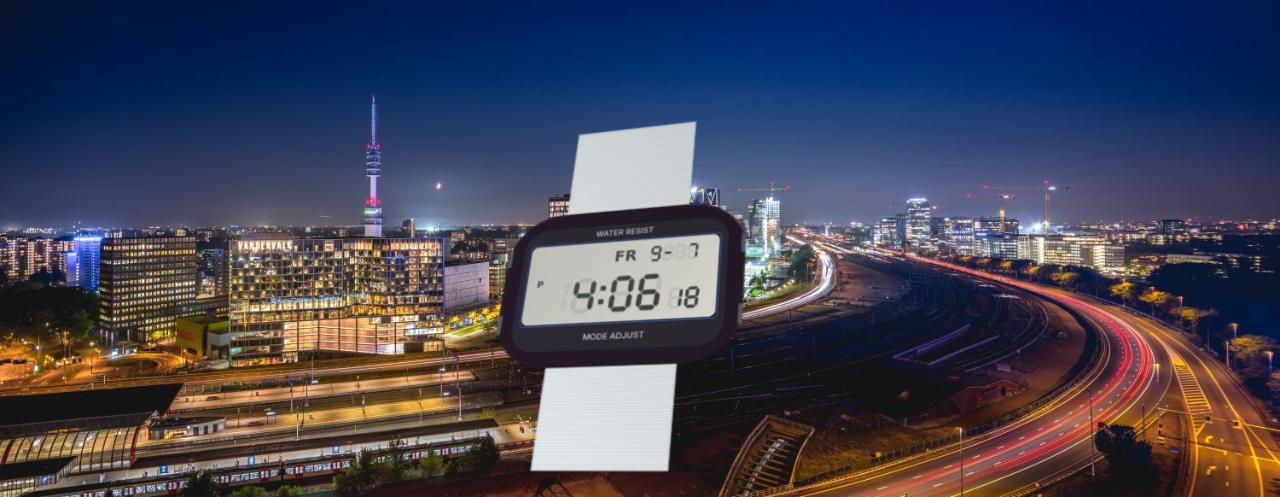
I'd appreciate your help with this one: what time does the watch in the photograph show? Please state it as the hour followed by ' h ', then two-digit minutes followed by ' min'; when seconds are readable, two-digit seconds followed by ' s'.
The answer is 4 h 06 min 18 s
